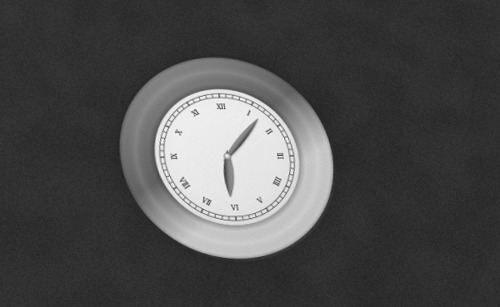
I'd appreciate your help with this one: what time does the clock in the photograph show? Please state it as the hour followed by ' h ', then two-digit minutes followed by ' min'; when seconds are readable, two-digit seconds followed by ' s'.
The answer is 6 h 07 min
